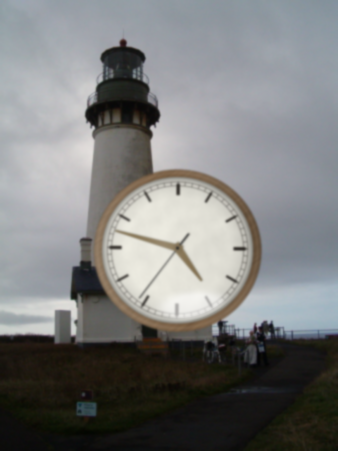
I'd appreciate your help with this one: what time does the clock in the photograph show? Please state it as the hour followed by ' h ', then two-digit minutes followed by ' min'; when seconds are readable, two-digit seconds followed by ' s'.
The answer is 4 h 47 min 36 s
